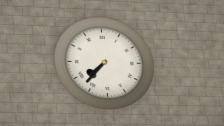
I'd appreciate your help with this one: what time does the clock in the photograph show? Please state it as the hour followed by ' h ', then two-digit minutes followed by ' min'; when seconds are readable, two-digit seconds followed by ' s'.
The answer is 7 h 37 min
